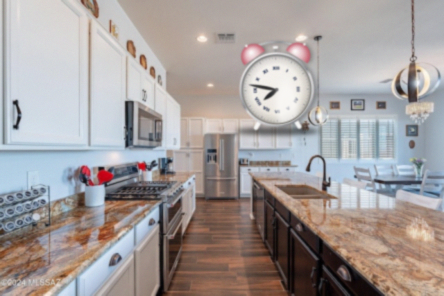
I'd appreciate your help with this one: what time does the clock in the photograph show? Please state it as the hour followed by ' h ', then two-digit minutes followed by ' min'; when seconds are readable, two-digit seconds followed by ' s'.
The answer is 7 h 47 min
